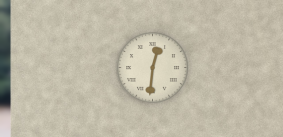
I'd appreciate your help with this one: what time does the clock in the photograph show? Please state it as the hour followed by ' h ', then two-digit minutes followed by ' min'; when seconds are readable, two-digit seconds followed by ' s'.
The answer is 12 h 31 min
